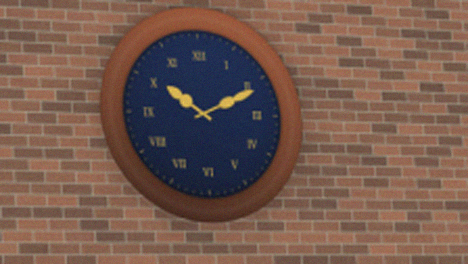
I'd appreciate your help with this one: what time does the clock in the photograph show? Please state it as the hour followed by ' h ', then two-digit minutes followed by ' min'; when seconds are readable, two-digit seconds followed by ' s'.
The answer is 10 h 11 min
